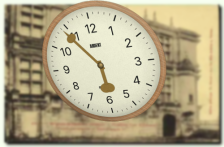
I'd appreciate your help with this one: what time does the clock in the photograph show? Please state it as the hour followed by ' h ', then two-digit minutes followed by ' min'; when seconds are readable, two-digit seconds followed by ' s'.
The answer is 5 h 54 min
